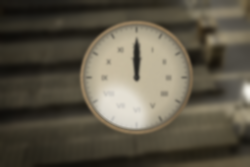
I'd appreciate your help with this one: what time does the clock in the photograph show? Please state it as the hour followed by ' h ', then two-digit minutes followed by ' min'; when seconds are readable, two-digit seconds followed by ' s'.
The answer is 12 h 00 min
